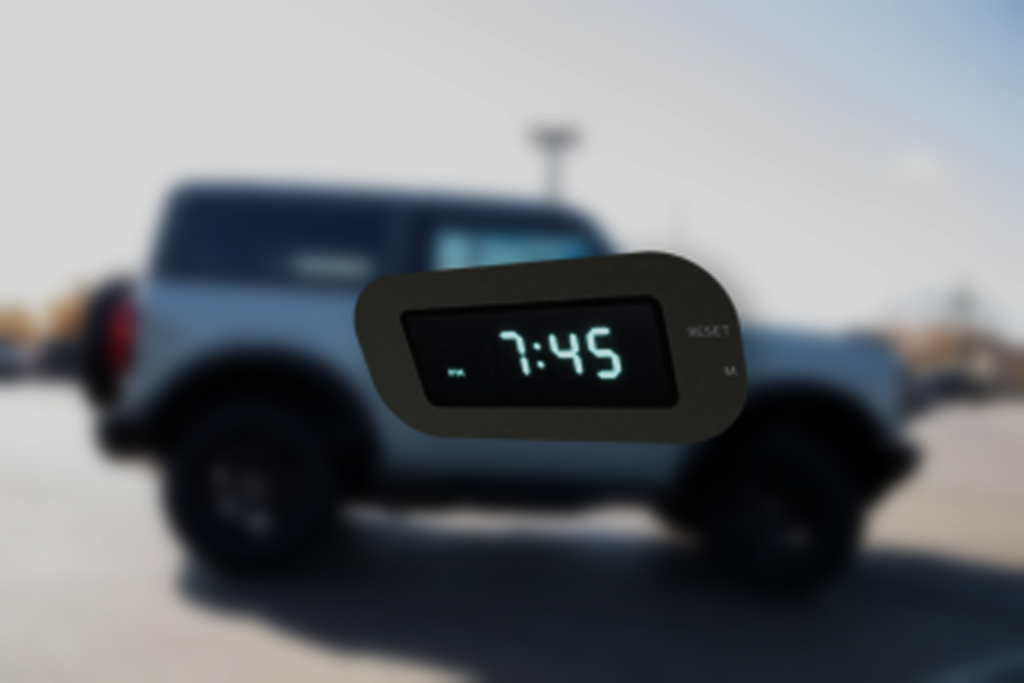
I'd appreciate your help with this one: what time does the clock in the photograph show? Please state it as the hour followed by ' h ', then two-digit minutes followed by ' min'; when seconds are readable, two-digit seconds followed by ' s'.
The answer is 7 h 45 min
